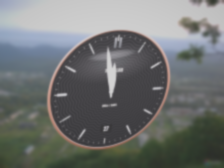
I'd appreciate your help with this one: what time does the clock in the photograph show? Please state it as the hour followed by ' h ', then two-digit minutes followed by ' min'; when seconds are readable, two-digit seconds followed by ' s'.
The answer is 11 h 58 min
